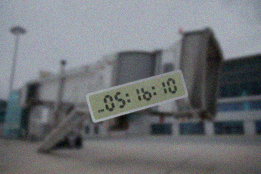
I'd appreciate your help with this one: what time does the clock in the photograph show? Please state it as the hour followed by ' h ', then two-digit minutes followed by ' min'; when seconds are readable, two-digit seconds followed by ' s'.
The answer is 5 h 16 min 10 s
